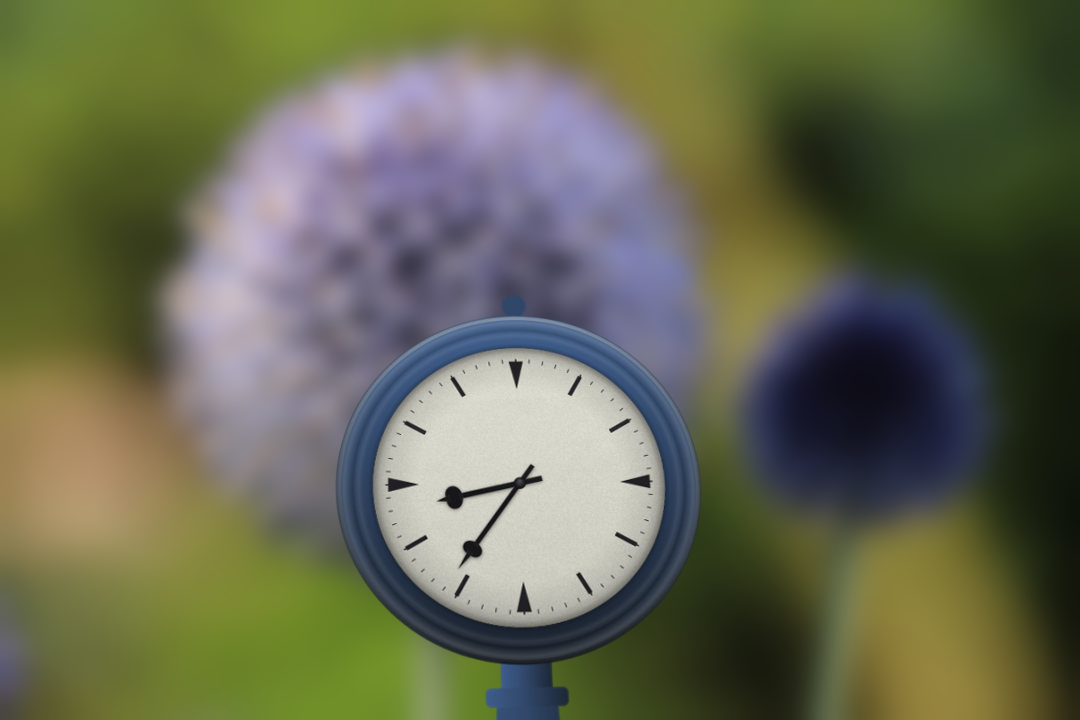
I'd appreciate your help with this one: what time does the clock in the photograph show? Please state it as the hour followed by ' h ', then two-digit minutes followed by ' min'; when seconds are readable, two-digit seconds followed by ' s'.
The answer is 8 h 36 min
